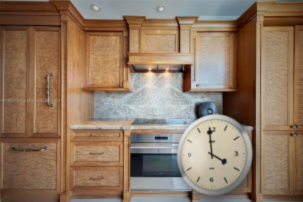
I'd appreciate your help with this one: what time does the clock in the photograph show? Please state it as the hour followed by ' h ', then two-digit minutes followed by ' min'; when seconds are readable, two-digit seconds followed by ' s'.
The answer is 3 h 59 min
